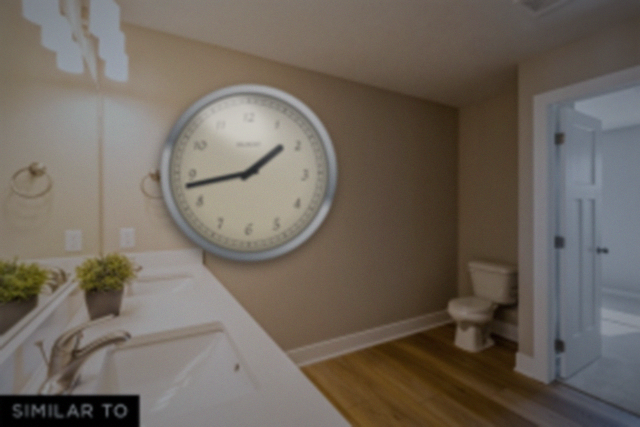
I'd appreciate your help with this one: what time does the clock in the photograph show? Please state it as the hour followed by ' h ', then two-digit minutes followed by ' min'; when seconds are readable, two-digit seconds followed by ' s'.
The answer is 1 h 43 min
